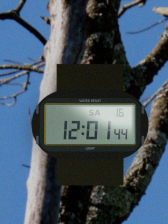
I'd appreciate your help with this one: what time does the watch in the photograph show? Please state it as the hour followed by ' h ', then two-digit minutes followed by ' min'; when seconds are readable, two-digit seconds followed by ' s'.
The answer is 12 h 01 min 44 s
